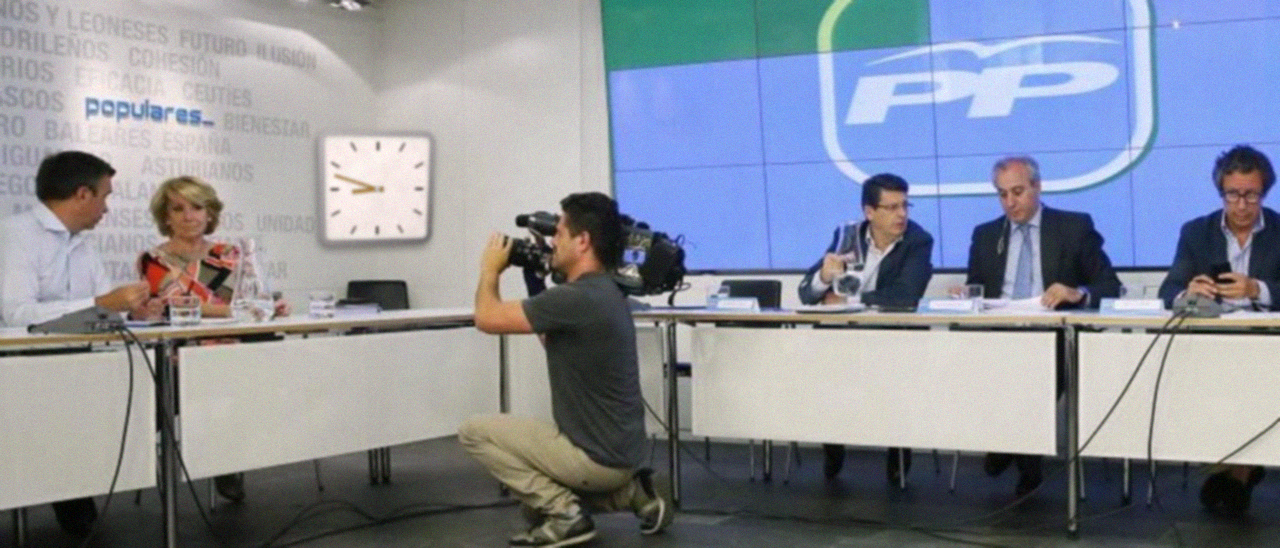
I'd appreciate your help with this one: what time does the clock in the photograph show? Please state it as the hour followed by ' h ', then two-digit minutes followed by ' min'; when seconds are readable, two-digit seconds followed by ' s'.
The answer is 8 h 48 min
